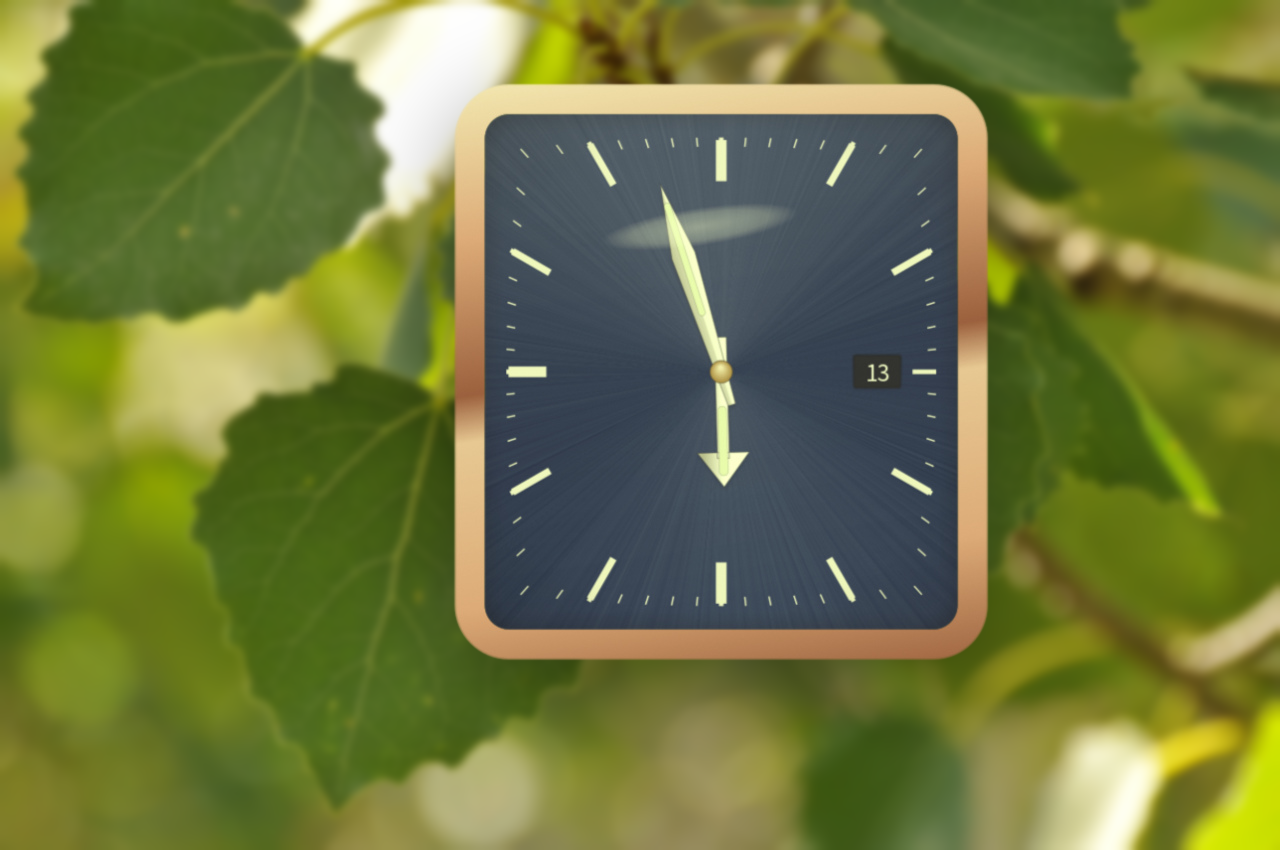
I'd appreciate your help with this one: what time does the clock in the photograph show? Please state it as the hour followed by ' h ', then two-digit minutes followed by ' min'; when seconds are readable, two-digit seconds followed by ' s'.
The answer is 5 h 57 min
